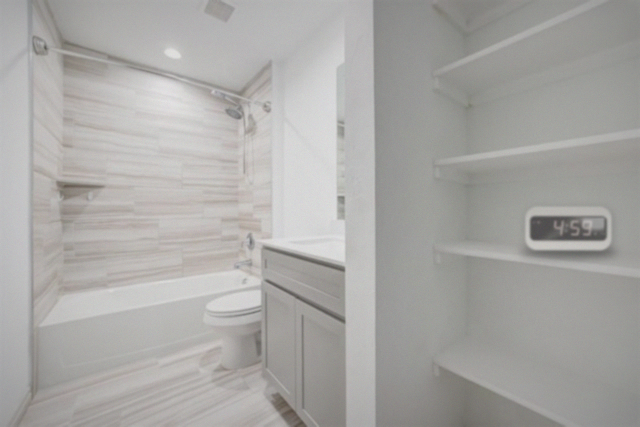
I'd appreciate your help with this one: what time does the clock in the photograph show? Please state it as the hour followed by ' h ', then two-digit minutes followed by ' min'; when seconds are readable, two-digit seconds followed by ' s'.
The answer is 4 h 59 min
